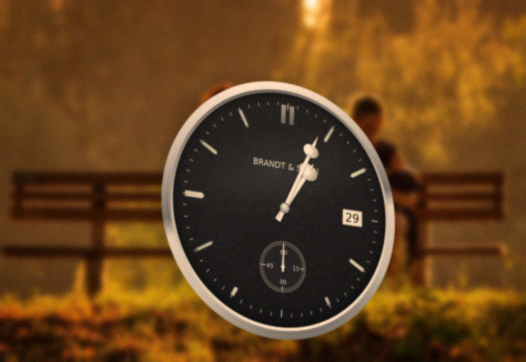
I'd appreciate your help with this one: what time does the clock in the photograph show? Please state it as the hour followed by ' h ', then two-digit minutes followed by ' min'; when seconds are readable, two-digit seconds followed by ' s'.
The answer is 1 h 04 min
